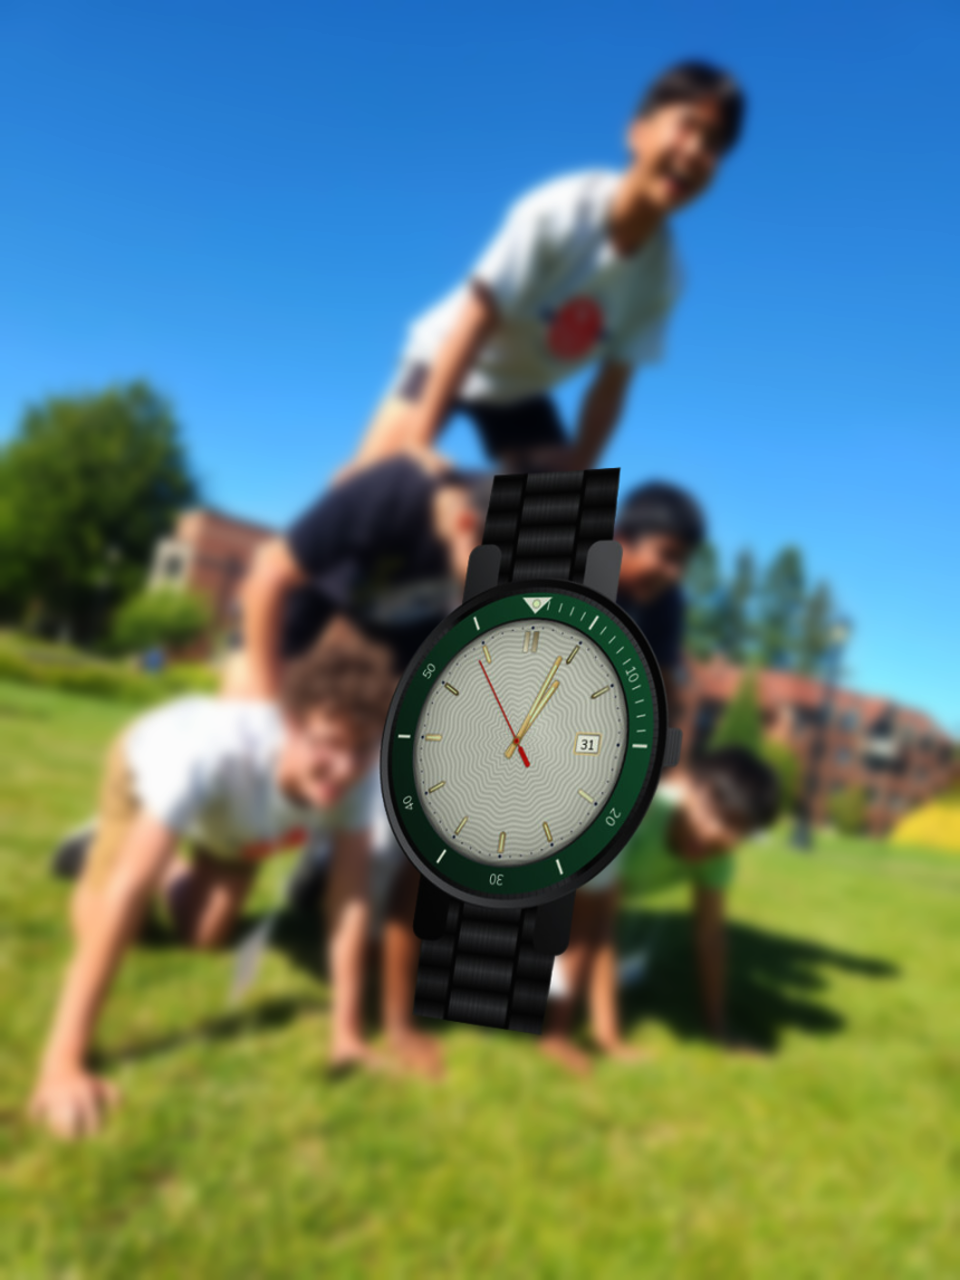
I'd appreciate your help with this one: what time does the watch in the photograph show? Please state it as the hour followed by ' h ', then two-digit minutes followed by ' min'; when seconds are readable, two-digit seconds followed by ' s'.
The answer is 1 h 03 min 54 s
